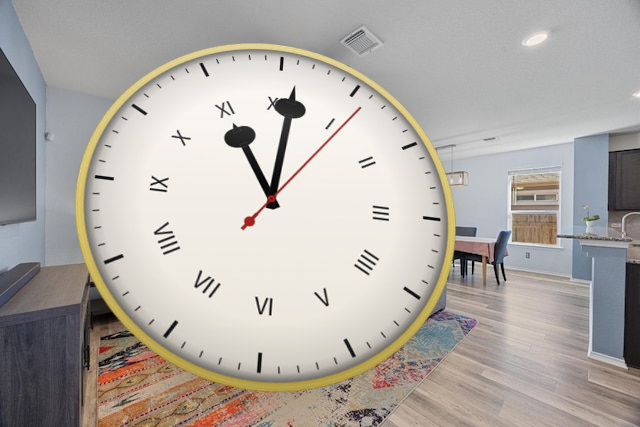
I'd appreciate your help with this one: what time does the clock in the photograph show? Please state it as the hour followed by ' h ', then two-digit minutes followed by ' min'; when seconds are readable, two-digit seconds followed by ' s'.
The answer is 11 h 01 min 06 s
